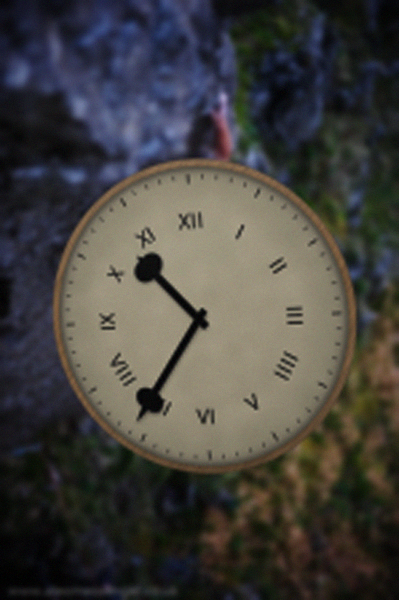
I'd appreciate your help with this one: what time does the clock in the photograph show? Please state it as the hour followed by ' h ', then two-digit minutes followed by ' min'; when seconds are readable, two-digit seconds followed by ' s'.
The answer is 10 h 36 min
